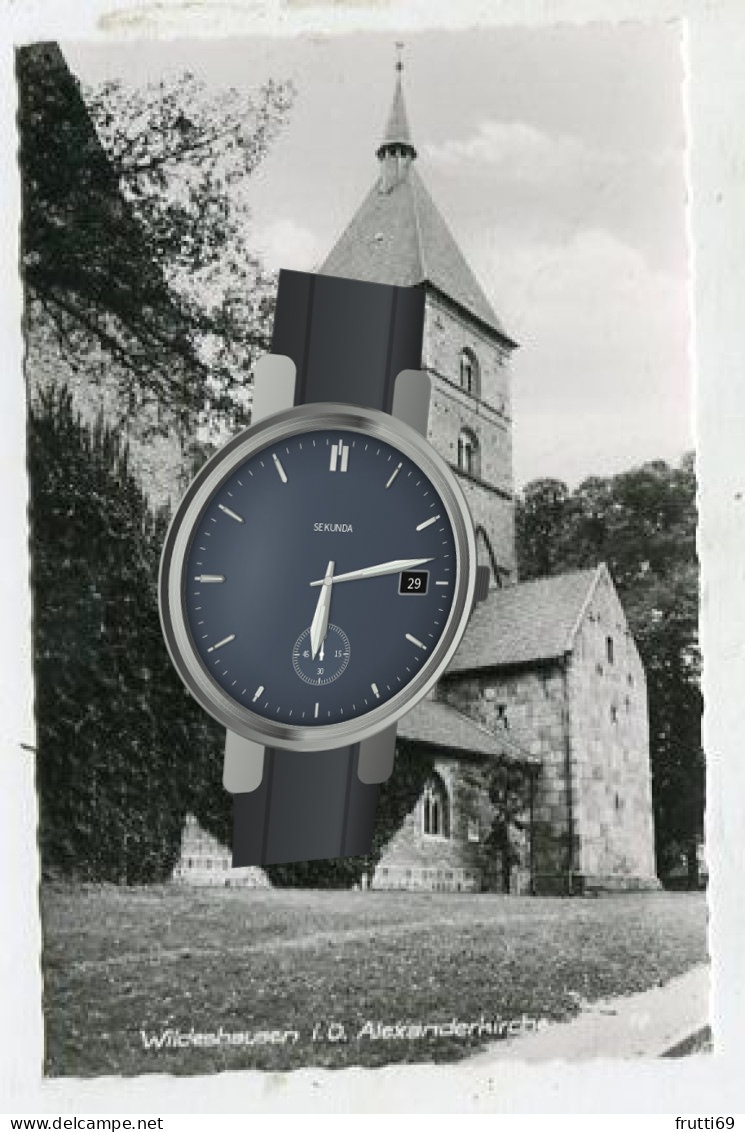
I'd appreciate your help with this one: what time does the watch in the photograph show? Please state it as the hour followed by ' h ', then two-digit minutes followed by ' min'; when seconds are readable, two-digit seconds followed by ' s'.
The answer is 6 h 13 min
